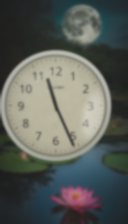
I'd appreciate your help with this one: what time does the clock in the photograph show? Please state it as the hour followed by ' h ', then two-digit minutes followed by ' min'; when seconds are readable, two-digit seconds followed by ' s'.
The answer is 11 h 26 min
